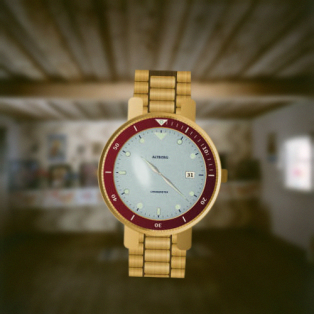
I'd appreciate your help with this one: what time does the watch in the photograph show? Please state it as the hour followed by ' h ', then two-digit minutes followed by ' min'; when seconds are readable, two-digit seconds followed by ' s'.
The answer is 10 h 22 min
